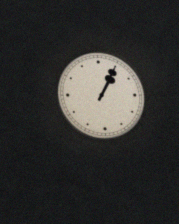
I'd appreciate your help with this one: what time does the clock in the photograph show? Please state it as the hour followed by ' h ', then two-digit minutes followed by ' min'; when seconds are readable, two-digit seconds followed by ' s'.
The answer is 1 h 05 min
